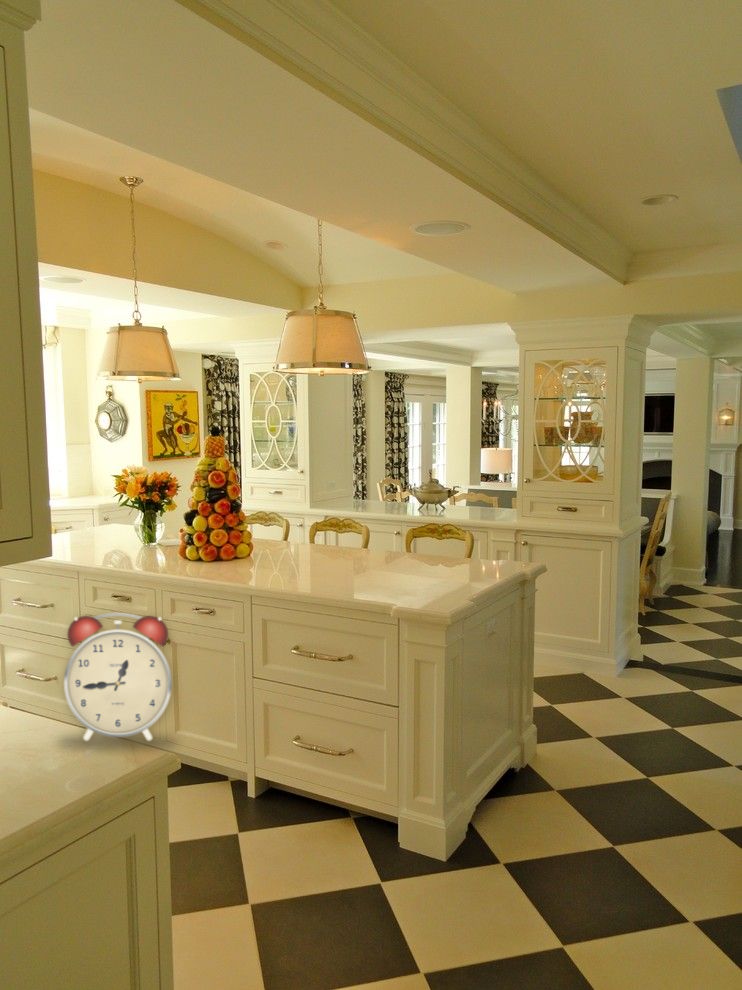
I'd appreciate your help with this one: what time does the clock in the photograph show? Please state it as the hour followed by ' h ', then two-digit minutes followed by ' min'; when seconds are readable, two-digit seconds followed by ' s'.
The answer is 12 h 44 min
